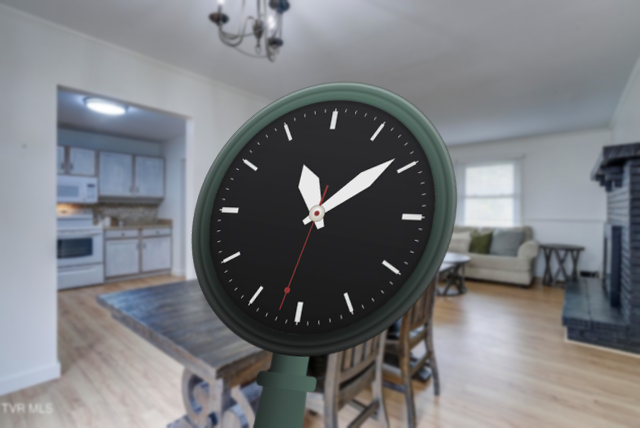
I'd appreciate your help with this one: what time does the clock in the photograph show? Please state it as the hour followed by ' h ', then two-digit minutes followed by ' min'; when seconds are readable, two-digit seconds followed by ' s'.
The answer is 11 h 08 min 32 s
